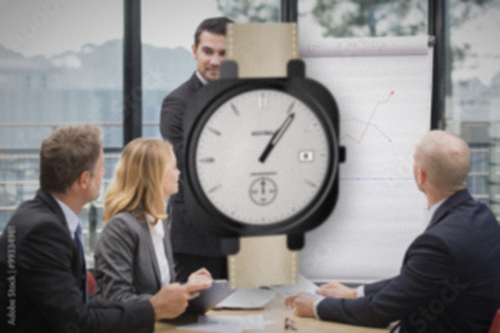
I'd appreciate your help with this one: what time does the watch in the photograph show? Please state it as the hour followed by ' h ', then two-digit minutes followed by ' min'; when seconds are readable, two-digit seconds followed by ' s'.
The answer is 1 h 06 min
